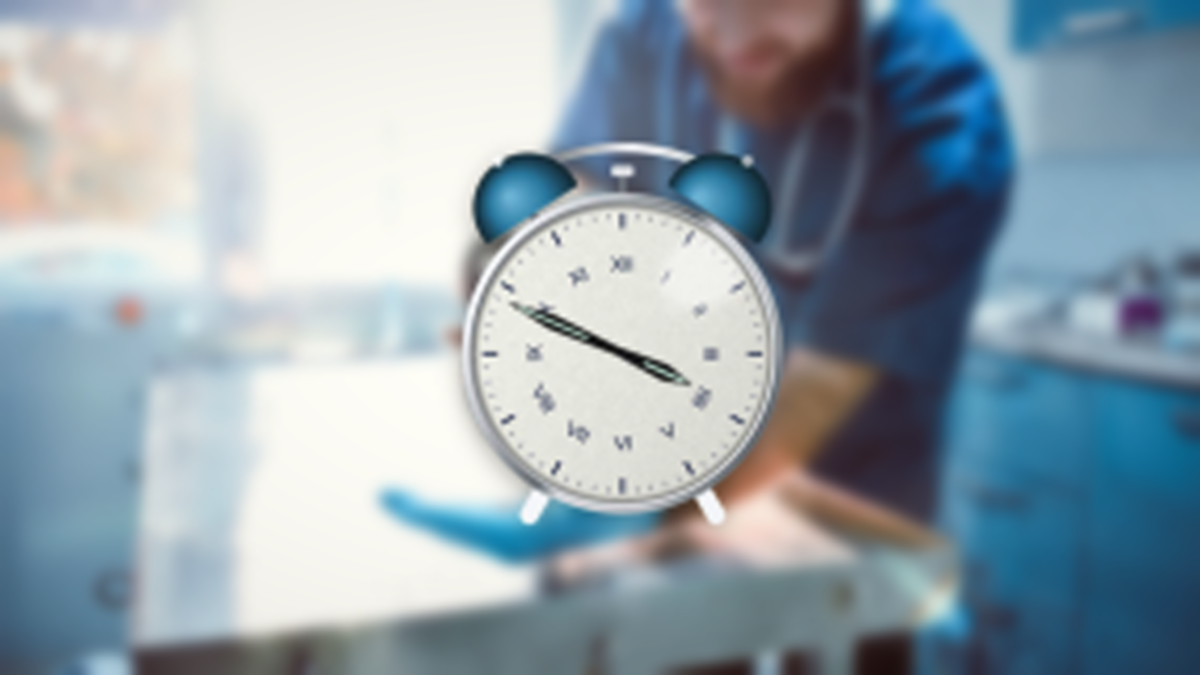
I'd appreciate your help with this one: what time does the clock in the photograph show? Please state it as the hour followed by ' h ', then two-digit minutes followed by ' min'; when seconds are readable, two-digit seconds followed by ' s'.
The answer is 3 h 49 min
